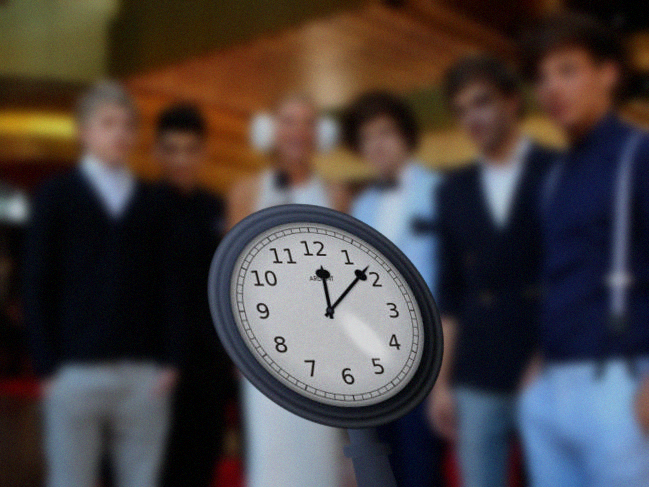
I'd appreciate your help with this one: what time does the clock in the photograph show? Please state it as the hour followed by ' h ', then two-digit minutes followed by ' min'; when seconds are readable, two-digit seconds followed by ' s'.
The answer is 12 h 08 min
